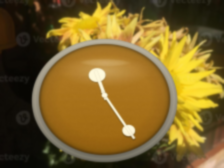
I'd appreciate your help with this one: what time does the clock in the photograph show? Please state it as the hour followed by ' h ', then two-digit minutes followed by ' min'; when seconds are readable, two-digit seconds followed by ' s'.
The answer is 11 h 25 min
